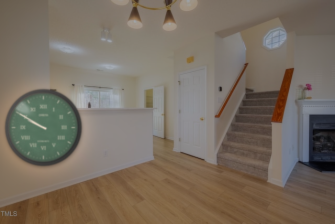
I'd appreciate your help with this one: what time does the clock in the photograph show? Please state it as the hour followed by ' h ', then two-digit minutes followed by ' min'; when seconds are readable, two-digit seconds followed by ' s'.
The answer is 9 h 50 min
